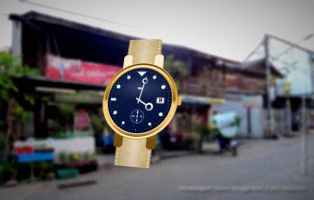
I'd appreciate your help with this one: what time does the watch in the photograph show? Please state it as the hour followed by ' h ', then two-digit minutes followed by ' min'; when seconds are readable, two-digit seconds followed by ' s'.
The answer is 4 h 02 min
